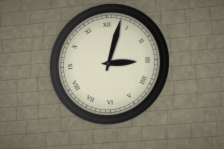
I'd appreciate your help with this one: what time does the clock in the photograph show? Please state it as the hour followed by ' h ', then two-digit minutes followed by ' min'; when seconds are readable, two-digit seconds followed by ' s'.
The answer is 3 h 03 min
